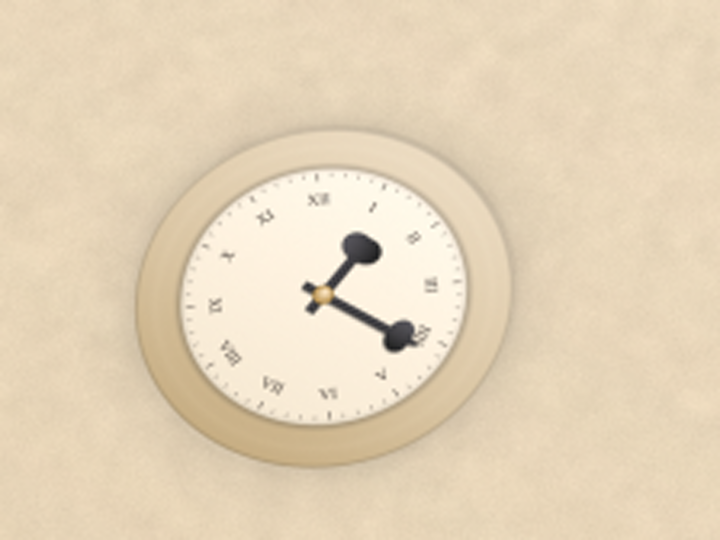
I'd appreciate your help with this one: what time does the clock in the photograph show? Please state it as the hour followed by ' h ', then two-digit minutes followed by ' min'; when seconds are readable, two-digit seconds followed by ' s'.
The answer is 1 h 21 min
